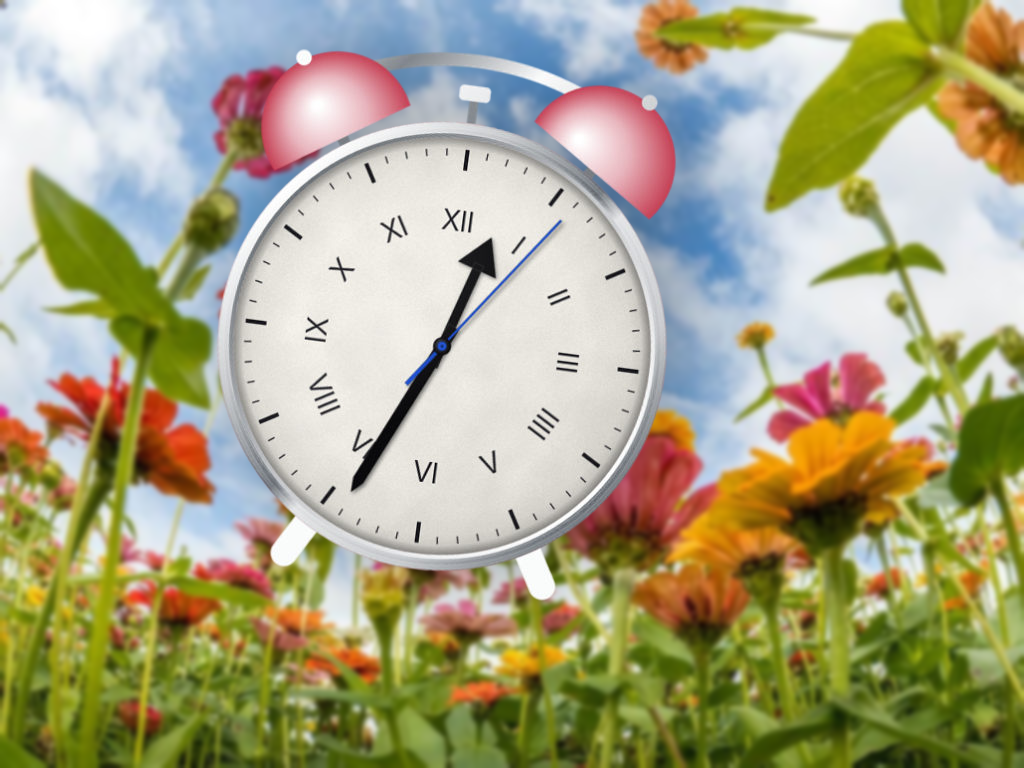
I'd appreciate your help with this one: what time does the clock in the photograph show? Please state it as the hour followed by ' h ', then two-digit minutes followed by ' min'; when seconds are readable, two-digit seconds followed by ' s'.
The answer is 12 h 34 min 06 s
